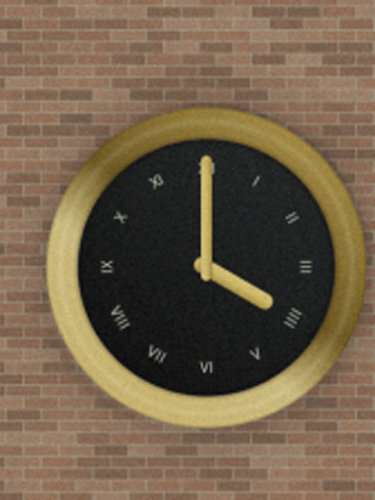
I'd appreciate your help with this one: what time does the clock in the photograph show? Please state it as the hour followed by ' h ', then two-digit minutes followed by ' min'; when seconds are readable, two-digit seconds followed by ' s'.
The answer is 4 h 00 min
